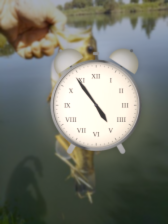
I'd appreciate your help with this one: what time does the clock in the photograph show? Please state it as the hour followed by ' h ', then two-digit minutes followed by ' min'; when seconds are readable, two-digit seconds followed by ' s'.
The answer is 4 h 54 min
